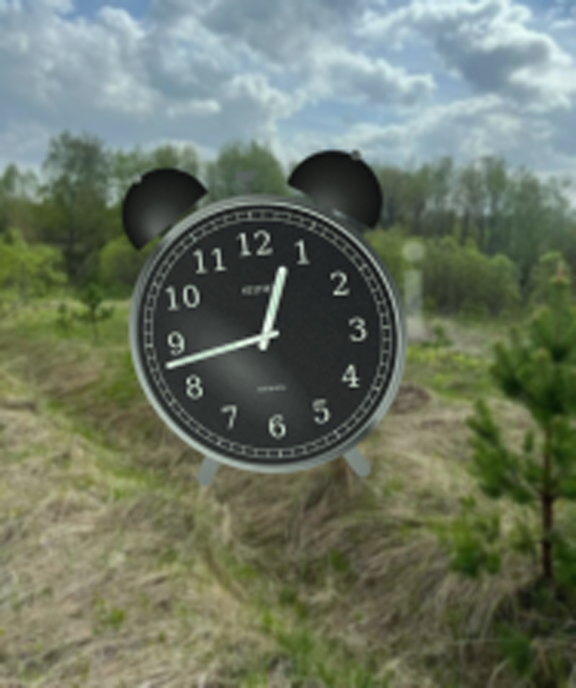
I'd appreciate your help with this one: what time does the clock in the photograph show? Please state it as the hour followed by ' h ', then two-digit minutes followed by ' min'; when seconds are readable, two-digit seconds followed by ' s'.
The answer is 12 h 43 min
